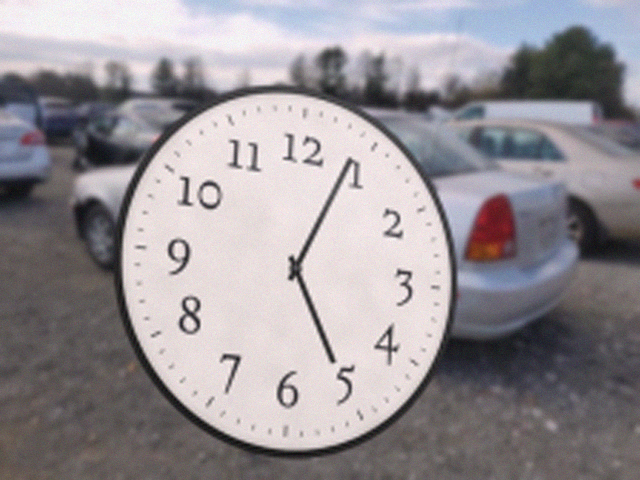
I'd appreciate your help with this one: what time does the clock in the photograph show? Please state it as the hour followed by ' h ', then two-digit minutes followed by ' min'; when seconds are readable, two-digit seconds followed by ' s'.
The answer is 5 h 04 min
